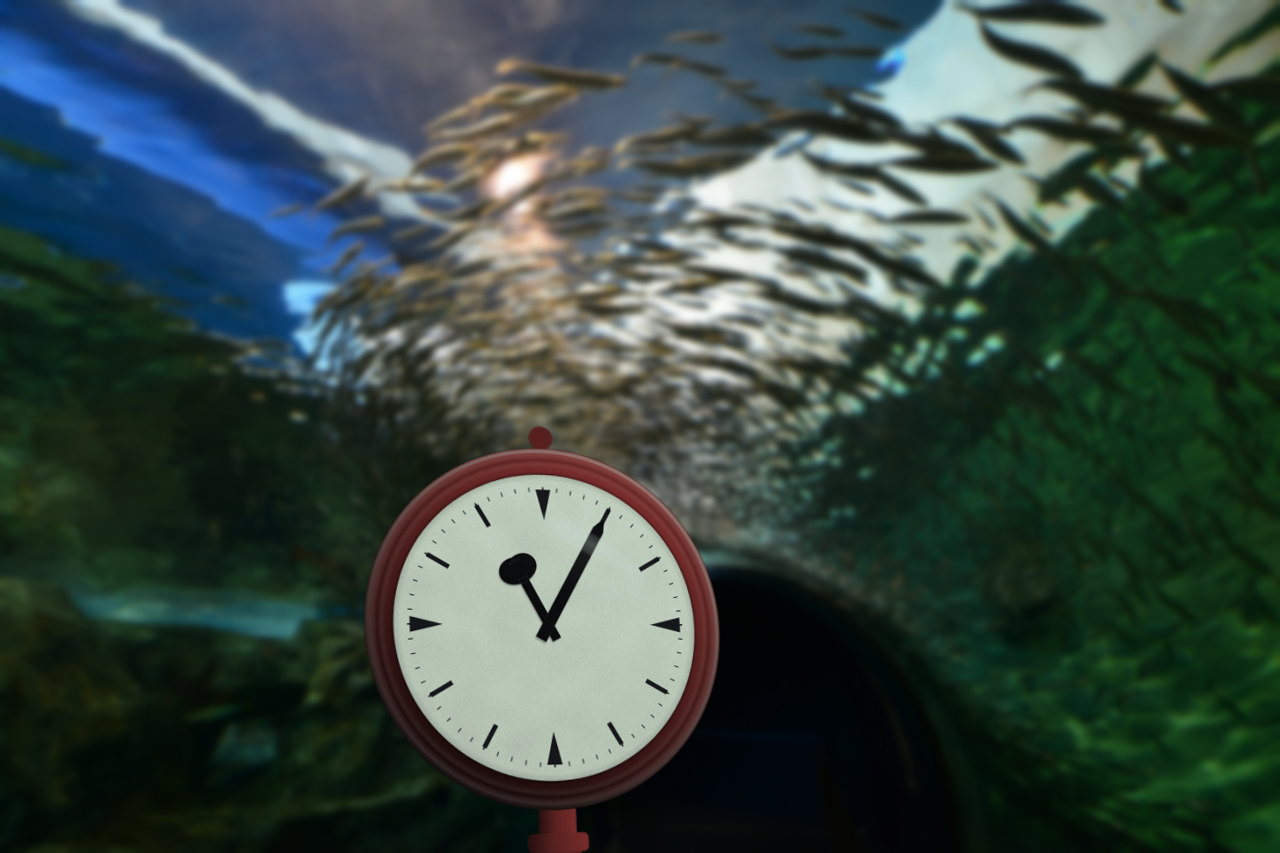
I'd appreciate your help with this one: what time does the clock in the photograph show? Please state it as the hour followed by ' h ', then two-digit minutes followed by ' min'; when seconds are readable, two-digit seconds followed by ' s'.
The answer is 11 h 05 min
